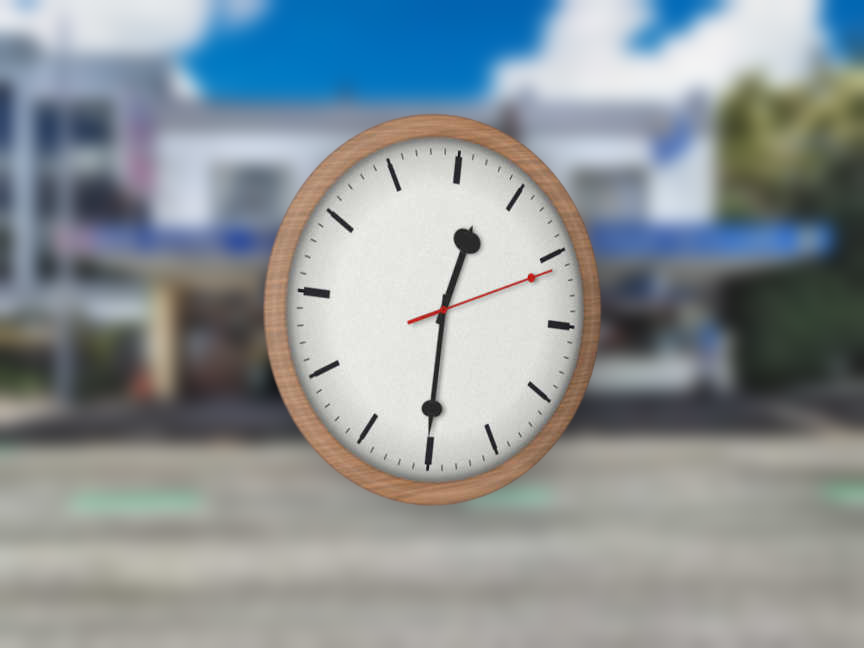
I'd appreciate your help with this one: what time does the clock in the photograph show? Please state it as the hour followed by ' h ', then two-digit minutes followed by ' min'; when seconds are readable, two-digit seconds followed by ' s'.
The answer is 12 h 30 min 11 s
